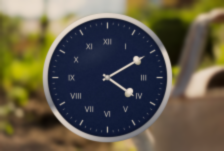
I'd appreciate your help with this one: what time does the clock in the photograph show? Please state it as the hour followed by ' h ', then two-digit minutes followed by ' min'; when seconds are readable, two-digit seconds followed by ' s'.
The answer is 4 h 10 min
